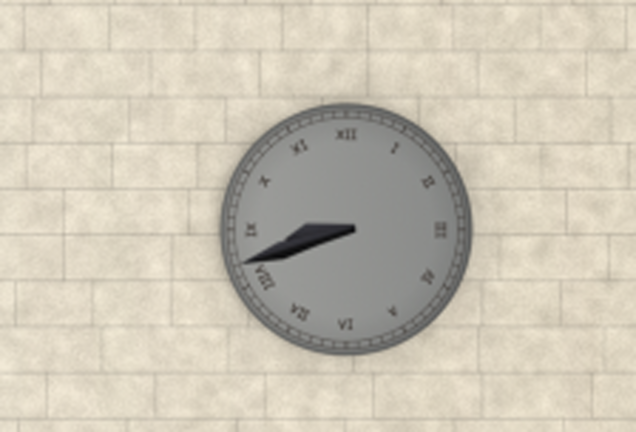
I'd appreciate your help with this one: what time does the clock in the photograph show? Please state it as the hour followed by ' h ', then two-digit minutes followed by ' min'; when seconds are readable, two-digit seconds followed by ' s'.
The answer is 8 h 42 min
